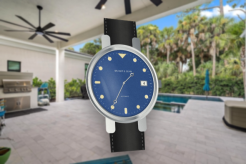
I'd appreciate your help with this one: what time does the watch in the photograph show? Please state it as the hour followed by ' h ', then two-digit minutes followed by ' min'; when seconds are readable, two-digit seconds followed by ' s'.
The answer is 1 h 35 min
